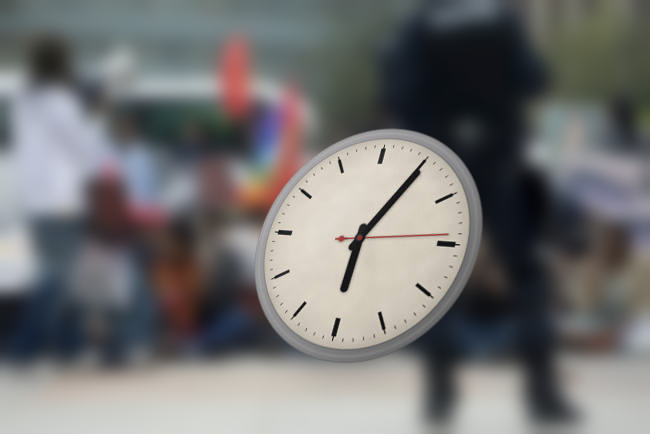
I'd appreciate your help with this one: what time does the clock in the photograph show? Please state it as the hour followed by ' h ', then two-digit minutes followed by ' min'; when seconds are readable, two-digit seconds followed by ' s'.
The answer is 6 h 05 min 14 s
